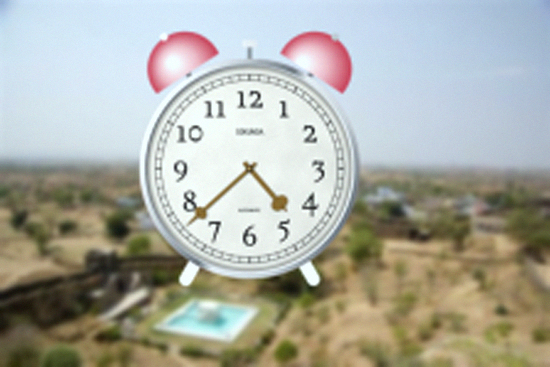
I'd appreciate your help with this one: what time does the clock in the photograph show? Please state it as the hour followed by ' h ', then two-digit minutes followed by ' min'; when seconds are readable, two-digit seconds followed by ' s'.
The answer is 4 h 38 min
